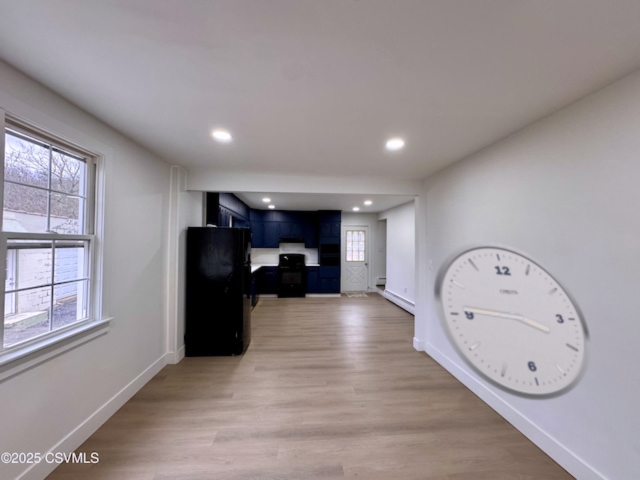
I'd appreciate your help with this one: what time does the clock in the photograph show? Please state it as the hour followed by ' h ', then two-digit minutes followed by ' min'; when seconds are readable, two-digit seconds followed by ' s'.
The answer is 3 h 46 min
